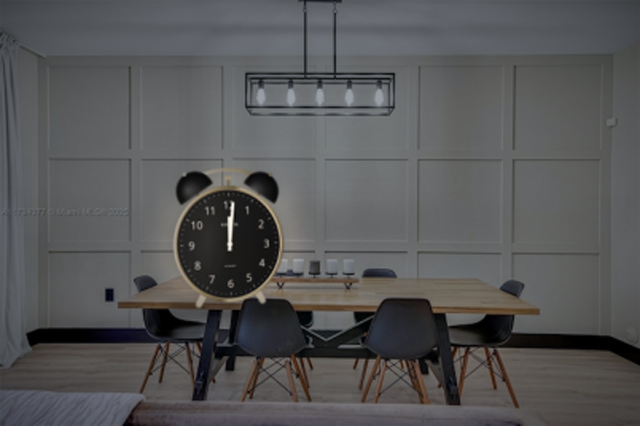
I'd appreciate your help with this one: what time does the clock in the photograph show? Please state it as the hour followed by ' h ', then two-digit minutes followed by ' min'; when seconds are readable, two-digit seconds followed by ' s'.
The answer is 12 h 01 min
